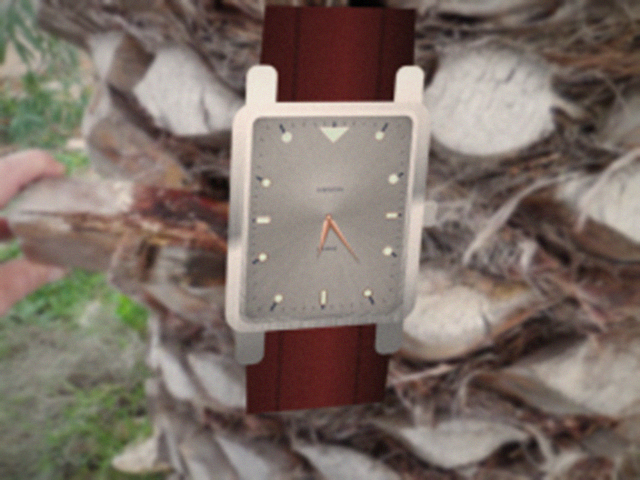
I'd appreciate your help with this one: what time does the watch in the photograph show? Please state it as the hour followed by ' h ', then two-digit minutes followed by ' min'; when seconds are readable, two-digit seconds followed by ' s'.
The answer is 6 h 24 min
